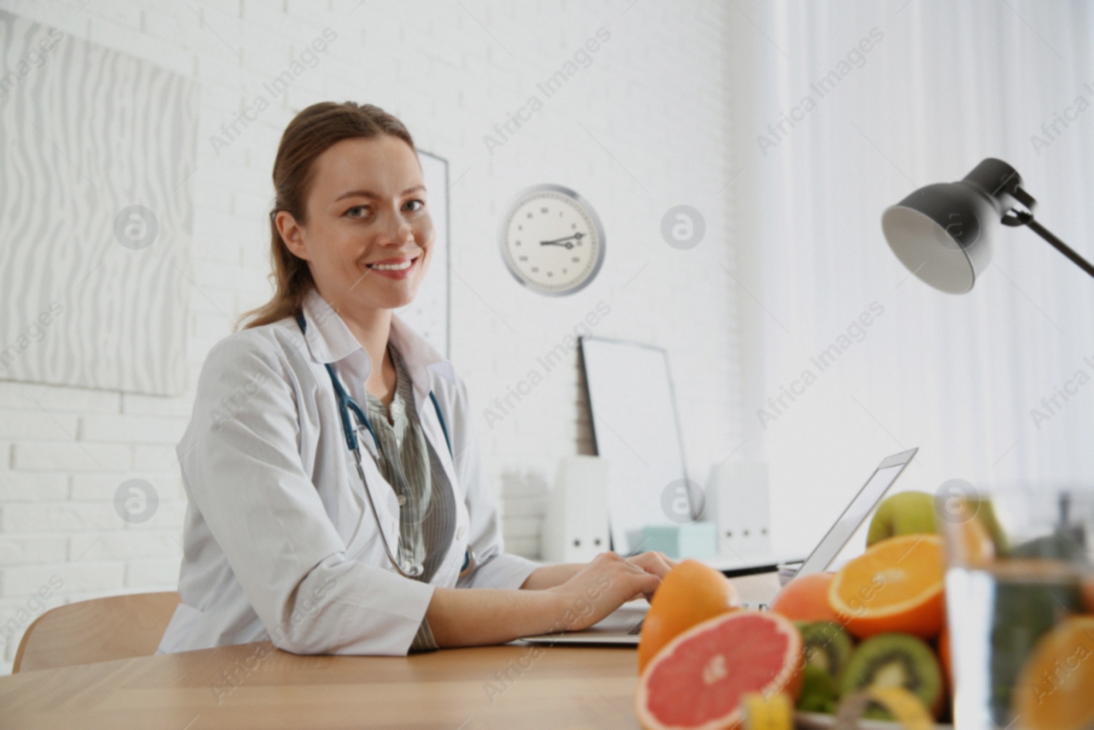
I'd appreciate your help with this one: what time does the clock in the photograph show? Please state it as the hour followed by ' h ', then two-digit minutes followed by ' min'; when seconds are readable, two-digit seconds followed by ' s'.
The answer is 3 h 13 min
